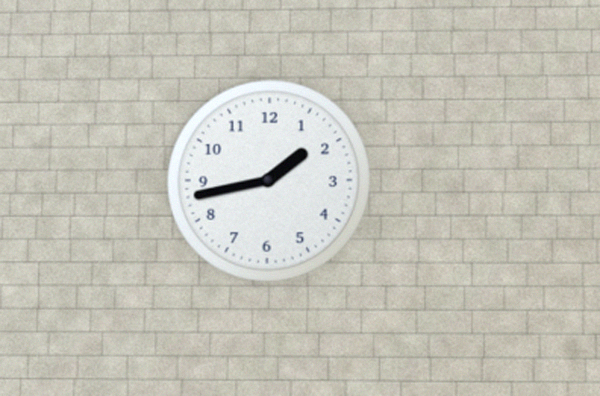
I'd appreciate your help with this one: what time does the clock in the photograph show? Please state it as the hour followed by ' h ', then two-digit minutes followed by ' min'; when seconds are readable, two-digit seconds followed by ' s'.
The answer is 1 h 43 min
